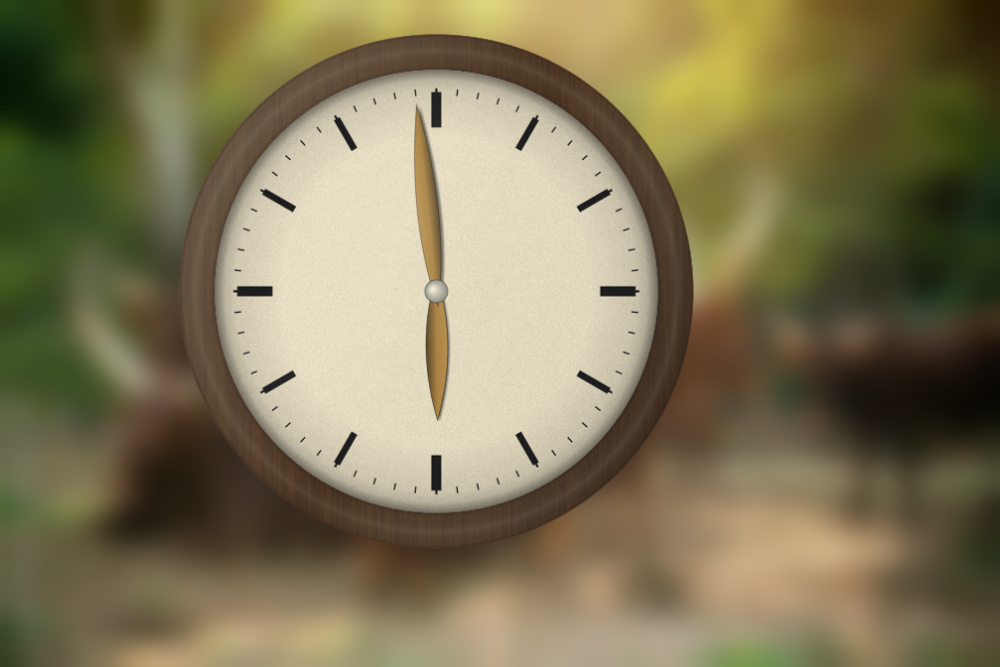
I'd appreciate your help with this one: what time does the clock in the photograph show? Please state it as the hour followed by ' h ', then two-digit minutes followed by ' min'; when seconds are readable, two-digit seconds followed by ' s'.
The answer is 5 h 59 min
